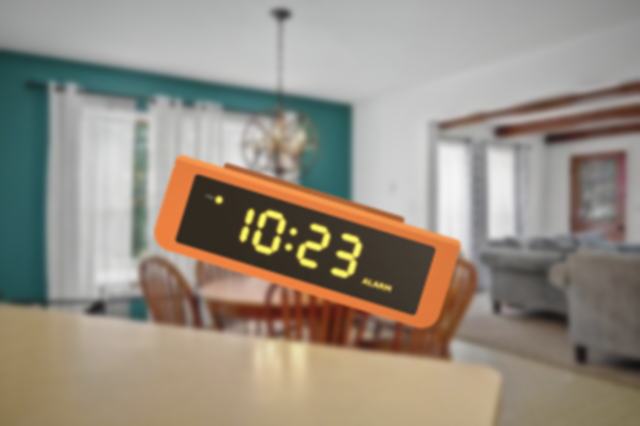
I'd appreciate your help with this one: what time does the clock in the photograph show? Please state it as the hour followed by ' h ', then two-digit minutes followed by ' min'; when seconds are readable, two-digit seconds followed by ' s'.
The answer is 10 h 23 min
